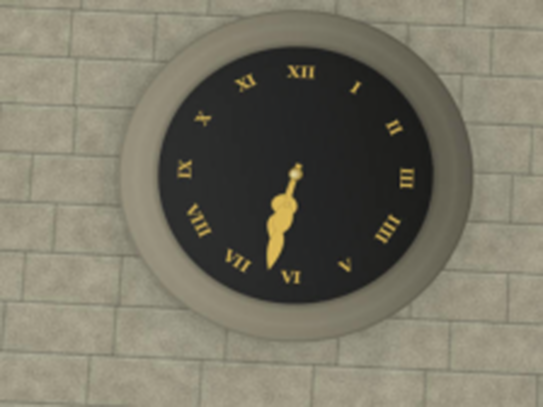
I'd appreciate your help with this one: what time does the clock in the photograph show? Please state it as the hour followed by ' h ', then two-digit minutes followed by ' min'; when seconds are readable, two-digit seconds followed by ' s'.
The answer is 6 h 32 min
